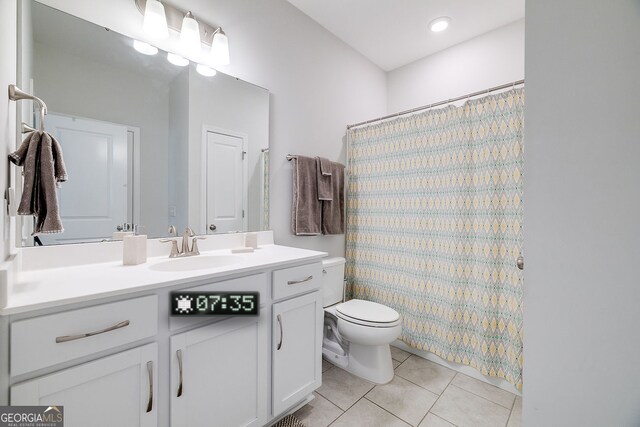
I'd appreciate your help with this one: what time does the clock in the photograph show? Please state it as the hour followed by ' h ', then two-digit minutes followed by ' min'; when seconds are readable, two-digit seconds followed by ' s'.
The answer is 7 h 35 min
